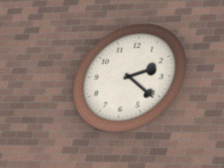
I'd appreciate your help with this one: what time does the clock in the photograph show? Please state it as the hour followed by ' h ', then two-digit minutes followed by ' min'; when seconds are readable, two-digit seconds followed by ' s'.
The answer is 2 h 21 min
